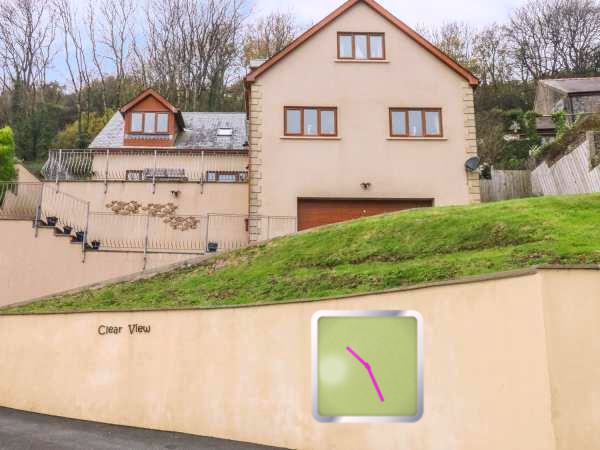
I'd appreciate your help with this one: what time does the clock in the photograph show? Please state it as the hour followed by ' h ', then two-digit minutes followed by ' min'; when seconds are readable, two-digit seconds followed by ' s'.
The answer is 10 h 26 min
